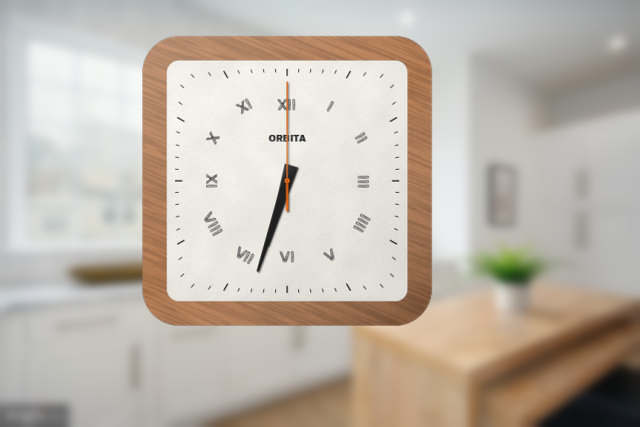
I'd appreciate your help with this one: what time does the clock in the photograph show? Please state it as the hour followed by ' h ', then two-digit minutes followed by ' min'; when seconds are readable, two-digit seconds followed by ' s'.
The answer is 6 h 33 min 00 s
